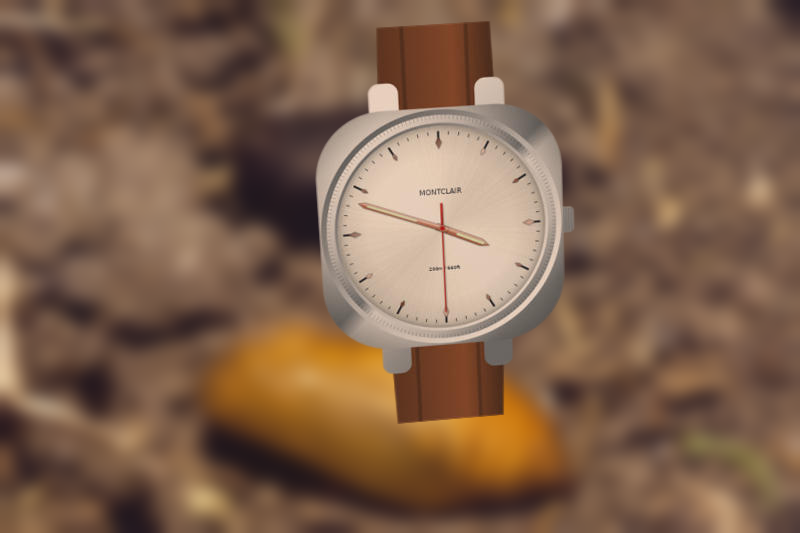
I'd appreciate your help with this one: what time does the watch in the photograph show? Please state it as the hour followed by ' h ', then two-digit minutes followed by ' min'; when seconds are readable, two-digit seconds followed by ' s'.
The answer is 3 h 48 min 30 s
